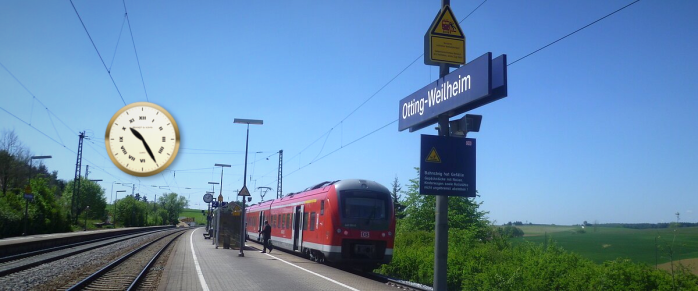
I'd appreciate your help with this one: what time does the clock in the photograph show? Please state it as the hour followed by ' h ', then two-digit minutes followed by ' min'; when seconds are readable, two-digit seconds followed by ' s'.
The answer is 10 h 25 min
